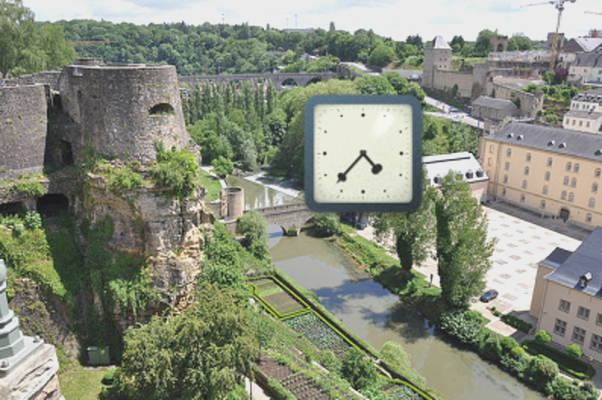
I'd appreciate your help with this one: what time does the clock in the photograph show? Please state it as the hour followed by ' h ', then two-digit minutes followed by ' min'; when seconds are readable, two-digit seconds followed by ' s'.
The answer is 4 h 37 min
